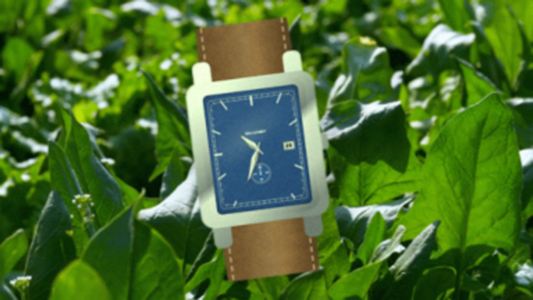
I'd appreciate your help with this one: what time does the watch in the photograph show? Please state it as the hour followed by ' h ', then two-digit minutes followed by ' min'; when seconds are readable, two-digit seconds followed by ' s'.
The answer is 10 h 34 min
